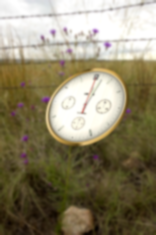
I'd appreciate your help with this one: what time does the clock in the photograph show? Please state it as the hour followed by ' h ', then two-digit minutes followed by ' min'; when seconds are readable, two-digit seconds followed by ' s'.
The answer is 12 h 02 min
